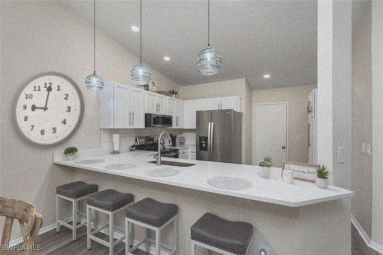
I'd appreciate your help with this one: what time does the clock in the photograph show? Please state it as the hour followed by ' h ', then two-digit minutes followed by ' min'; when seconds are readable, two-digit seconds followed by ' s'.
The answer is 9 h 01 min
